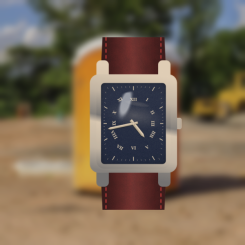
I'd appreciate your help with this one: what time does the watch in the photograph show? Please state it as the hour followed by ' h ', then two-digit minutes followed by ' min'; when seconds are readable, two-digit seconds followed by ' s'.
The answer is 4 h 43 min
